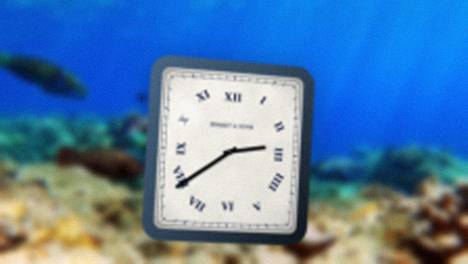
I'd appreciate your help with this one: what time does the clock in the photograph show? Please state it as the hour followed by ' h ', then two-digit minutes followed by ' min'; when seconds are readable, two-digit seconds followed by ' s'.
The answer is 2 h 39 min
